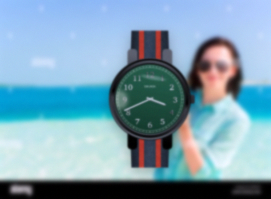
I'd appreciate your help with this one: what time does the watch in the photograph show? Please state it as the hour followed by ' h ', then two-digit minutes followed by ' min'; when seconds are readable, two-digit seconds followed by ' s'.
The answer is 3 h 41 min
